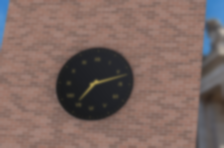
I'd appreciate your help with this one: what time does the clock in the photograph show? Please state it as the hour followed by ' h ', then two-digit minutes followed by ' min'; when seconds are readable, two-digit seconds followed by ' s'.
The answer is 7 h 12 min
